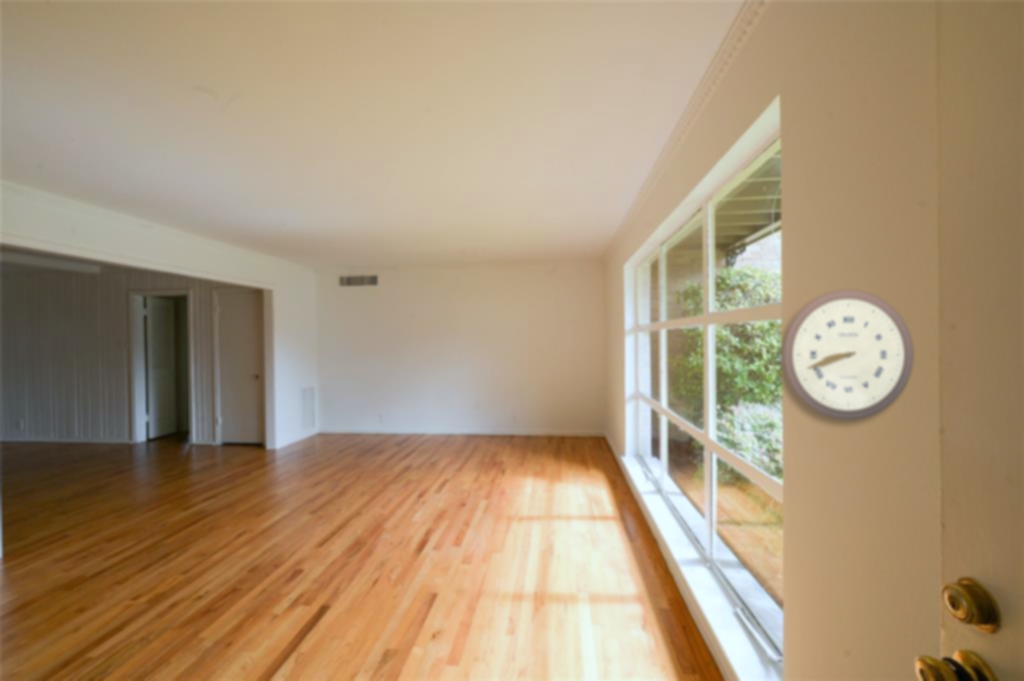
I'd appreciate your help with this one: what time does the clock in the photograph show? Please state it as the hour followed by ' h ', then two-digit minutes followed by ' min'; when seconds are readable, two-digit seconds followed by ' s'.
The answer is 8 h 42 min
